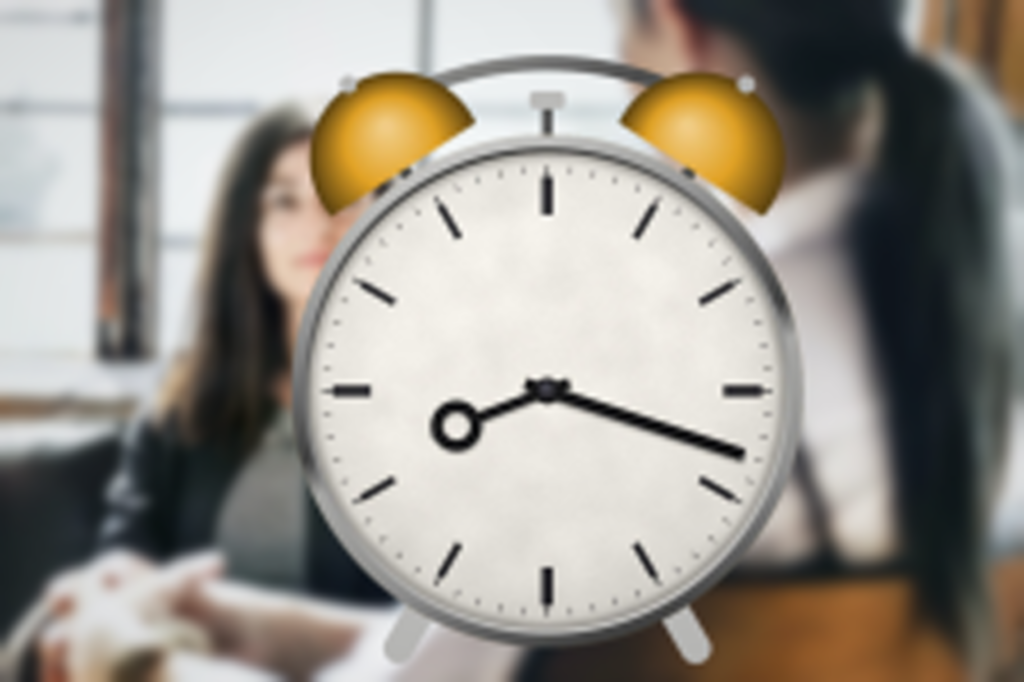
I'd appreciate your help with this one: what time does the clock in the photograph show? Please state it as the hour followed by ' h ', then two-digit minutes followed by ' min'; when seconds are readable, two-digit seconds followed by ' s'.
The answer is 8 h 18 min
